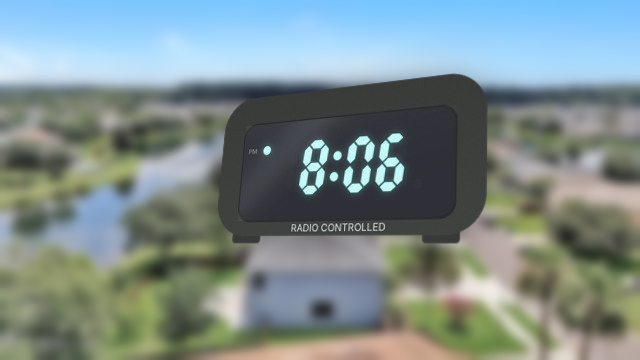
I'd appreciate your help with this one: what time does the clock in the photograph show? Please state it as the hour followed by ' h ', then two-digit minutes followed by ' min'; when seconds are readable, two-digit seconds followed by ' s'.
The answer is 8 h 06 min
